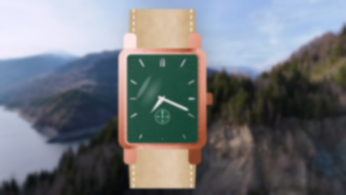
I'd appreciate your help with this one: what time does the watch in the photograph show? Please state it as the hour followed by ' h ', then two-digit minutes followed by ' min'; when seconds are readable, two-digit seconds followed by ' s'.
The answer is 7 h 19 min
